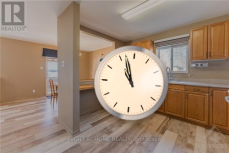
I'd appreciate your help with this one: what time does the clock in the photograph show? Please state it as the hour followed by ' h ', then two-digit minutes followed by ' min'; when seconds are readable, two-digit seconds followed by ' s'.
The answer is 10 h 57 min
